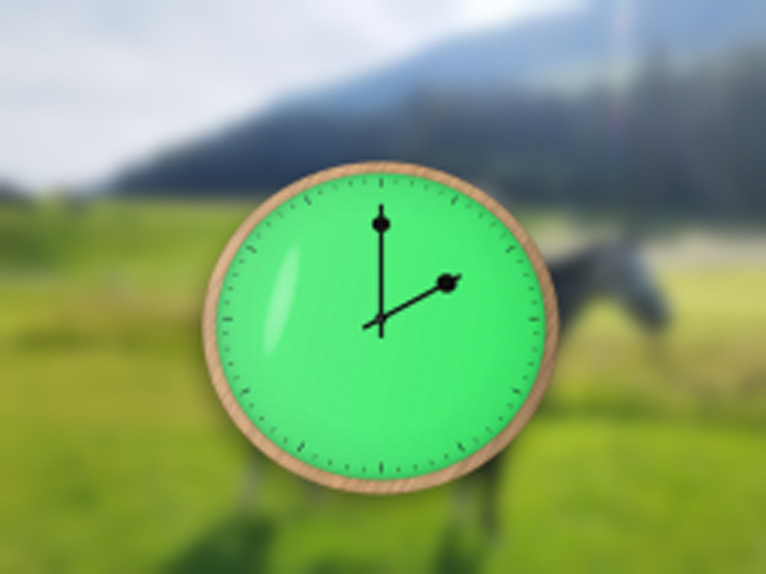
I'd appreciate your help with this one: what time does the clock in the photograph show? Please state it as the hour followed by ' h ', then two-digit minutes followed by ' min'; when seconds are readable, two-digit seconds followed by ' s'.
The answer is 2 h 00 min
